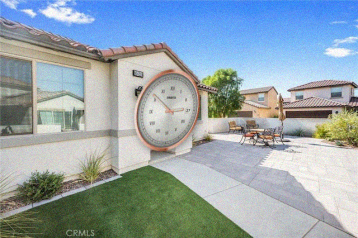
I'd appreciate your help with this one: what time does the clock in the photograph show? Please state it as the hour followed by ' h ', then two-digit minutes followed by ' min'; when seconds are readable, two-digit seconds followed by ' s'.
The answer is 2 h 51 min
